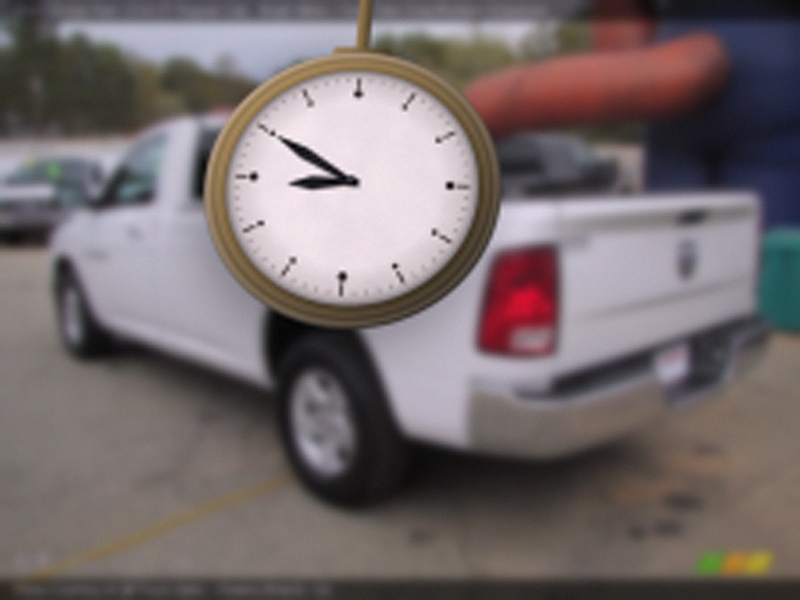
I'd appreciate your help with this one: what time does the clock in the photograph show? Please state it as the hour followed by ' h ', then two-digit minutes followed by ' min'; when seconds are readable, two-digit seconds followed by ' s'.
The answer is 8 h 50 min
